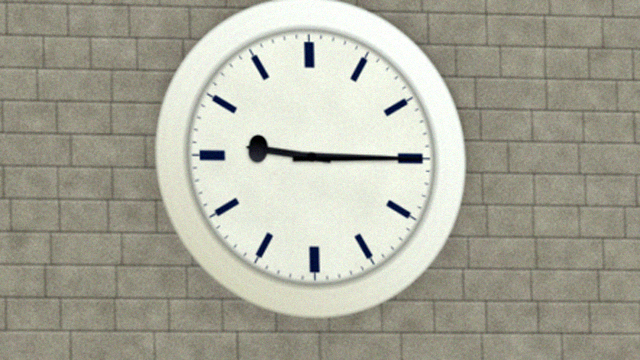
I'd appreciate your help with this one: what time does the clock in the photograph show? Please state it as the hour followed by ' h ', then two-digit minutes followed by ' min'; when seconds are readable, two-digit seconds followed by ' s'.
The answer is 9 h 15 min
